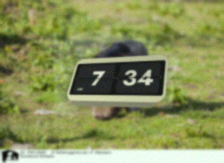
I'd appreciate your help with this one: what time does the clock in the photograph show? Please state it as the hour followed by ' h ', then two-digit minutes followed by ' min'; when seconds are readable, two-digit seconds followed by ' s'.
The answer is 7 h 34 min
